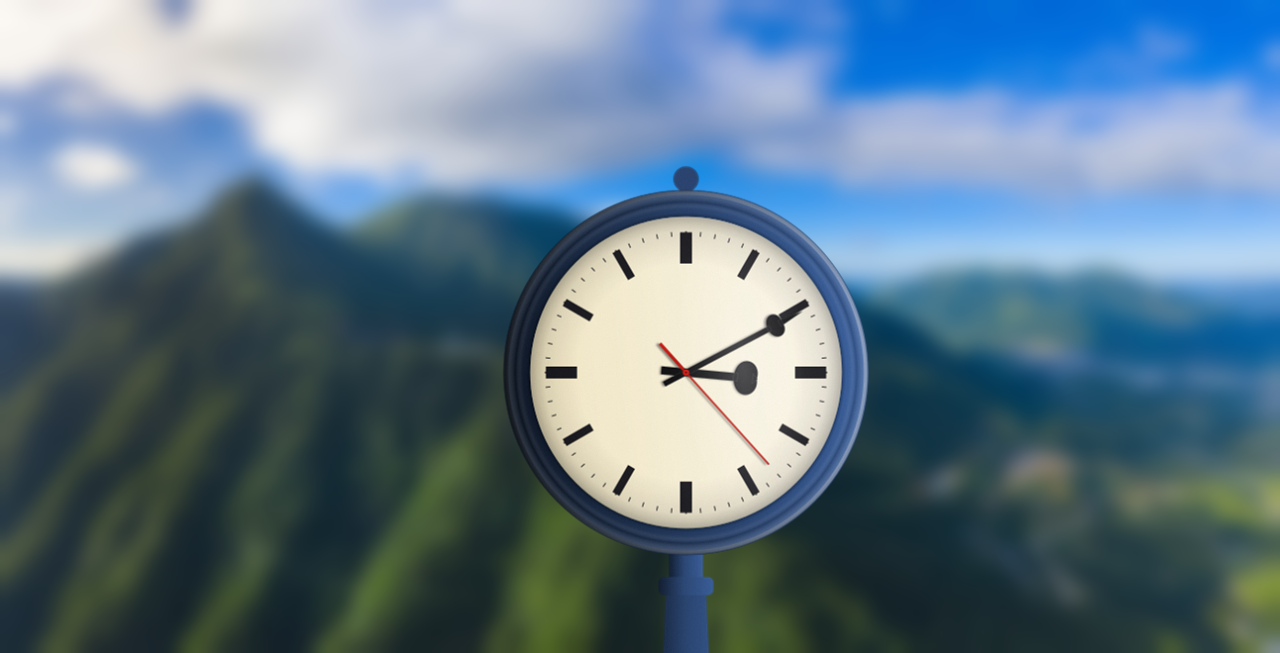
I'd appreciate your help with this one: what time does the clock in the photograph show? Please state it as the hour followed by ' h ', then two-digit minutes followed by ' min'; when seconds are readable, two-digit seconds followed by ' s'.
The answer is 3 h 10 min 23 s
